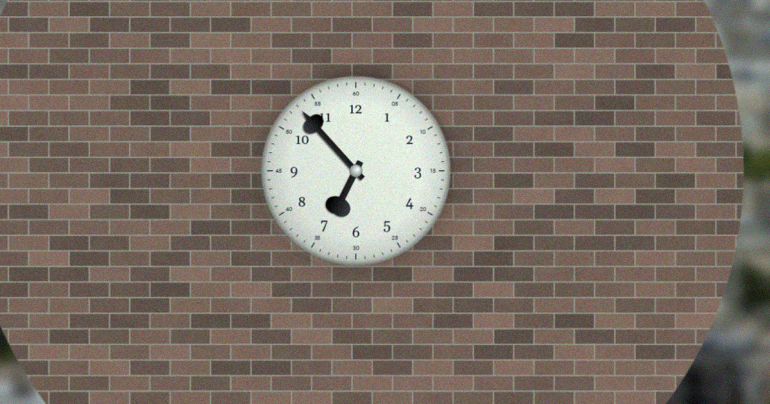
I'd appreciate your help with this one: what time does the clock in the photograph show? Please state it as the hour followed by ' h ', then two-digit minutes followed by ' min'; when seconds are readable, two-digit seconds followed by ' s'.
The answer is 6 h 53 min
